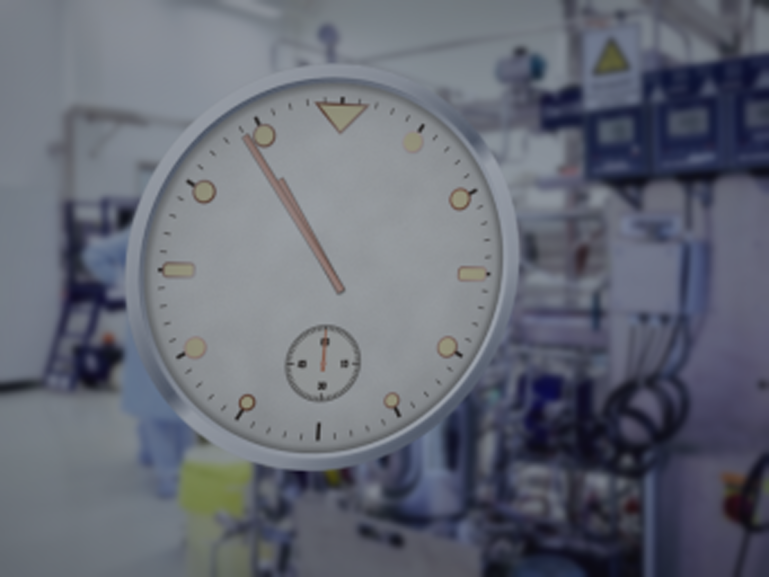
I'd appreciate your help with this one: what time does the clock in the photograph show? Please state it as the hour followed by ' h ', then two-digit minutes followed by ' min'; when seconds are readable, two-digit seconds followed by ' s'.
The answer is 10 h 54 min
